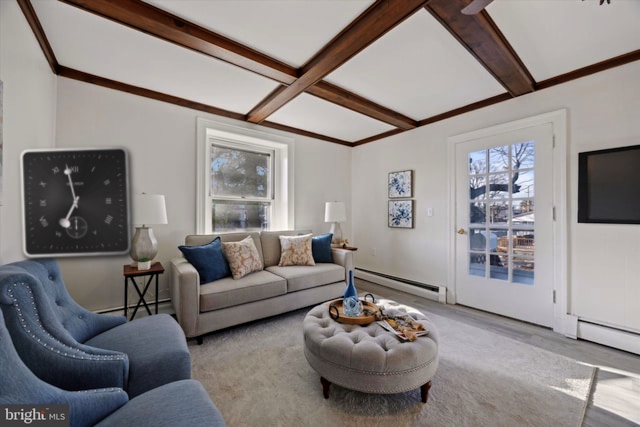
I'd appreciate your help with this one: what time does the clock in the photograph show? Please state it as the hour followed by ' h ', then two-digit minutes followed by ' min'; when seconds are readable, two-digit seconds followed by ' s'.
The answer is 6 h 58 min
